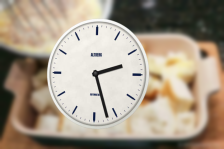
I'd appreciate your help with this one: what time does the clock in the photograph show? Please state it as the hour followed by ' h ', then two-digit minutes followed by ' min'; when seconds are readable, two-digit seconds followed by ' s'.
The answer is 2 h 27 min
